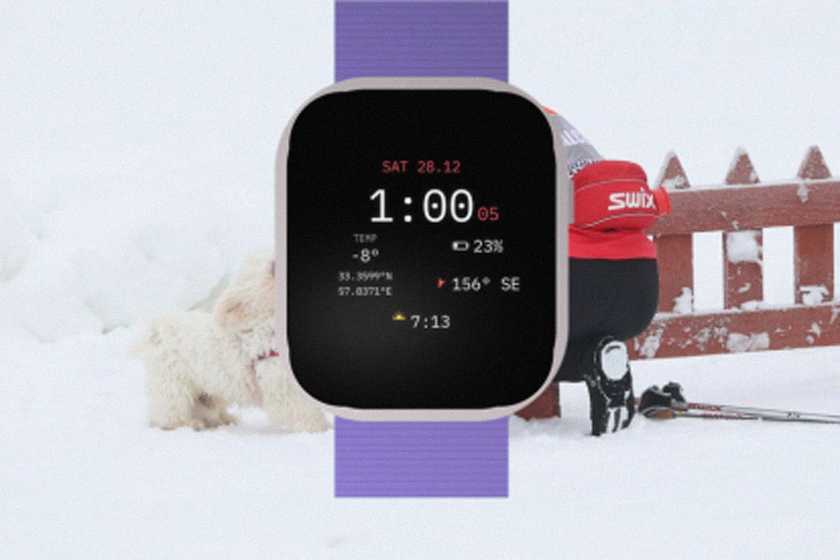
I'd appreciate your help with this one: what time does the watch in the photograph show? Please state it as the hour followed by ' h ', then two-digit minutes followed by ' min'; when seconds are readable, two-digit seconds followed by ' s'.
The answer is 1 h 00 min 05 s
